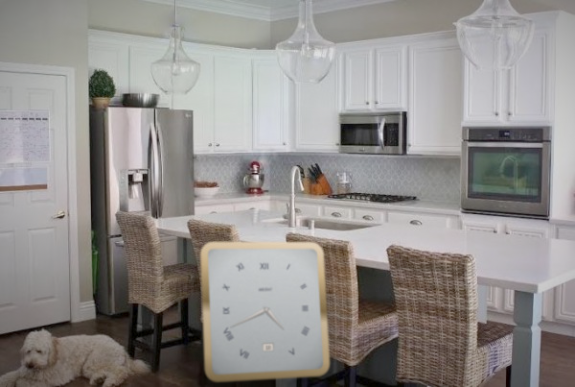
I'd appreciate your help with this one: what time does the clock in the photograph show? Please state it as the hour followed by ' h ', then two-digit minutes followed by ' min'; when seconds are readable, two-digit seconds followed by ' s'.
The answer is 4 h 41 min
